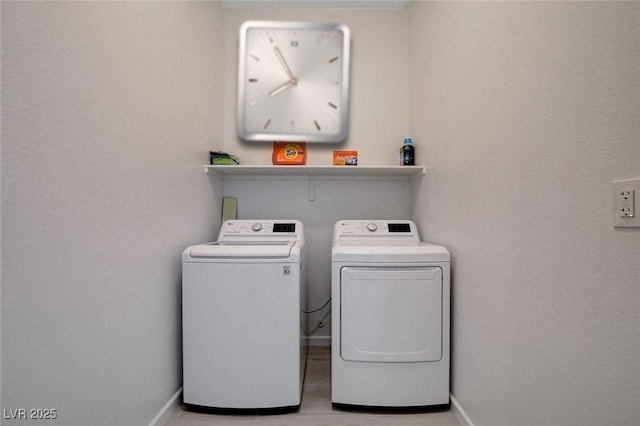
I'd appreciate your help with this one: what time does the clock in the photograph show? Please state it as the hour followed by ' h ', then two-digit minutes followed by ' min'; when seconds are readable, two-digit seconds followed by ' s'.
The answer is 7 h 55 min
